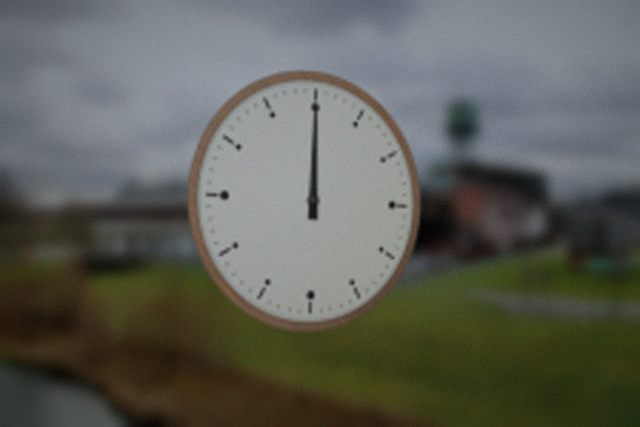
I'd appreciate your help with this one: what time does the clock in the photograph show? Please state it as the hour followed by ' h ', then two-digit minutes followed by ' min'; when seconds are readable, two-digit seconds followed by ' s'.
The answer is 12 h 00 min
